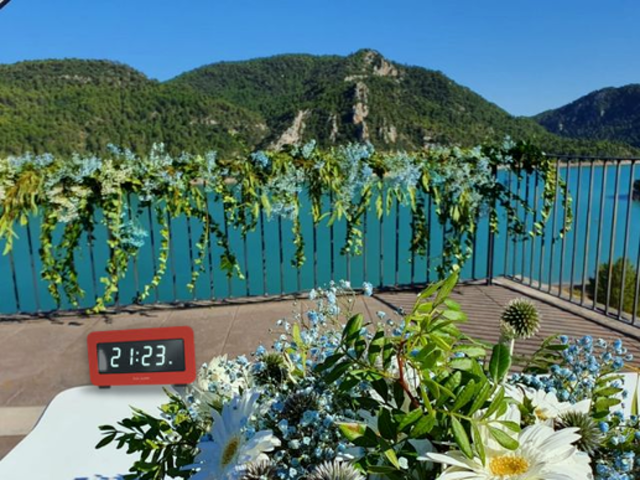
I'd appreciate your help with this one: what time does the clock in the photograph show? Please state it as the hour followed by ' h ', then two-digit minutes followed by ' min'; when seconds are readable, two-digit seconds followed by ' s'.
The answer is 21 h 23 min
